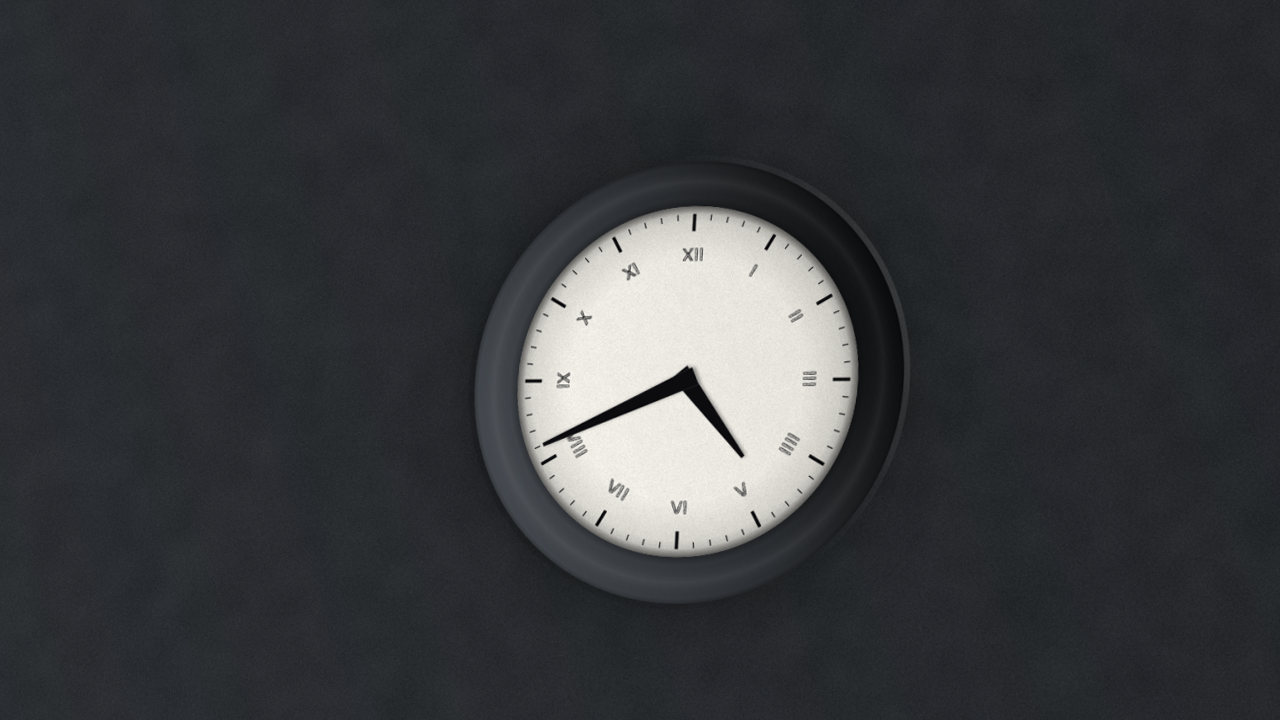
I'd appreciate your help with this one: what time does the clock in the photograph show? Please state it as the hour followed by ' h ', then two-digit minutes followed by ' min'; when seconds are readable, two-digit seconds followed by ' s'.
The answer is 4 h 41 min
